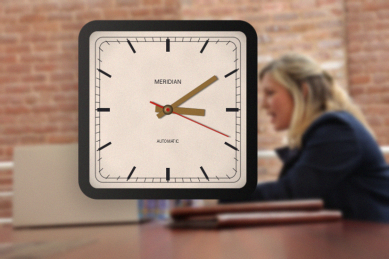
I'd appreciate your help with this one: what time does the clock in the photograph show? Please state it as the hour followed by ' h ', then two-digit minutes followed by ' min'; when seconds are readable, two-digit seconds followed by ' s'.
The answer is 3 h 09 min 19 s
